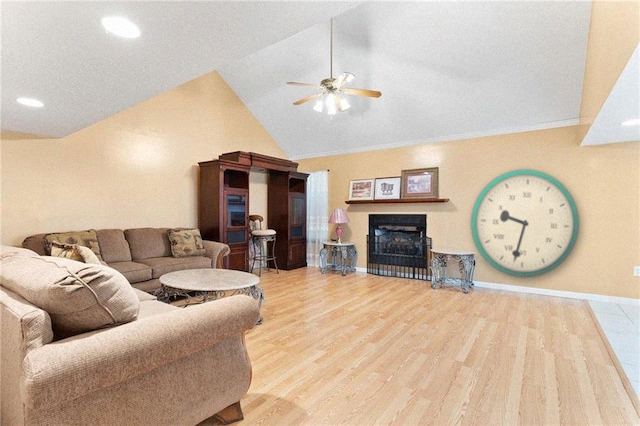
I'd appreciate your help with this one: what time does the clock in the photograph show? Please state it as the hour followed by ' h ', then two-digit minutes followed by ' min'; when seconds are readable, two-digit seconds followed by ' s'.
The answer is 9 h 32 min
